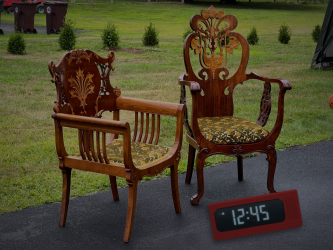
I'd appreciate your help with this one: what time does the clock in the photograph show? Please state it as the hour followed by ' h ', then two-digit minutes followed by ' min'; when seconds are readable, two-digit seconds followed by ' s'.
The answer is 12 h 45 min
